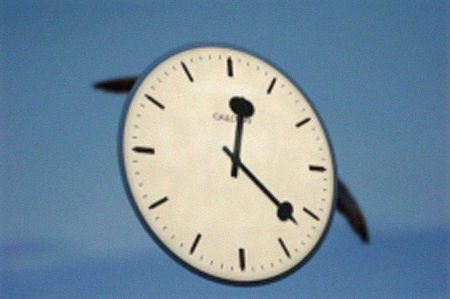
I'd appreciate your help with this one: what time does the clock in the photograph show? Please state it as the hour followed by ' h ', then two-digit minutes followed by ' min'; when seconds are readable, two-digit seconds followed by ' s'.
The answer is 12 h 22 min
